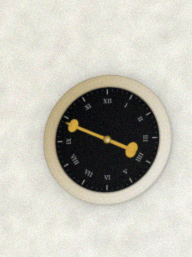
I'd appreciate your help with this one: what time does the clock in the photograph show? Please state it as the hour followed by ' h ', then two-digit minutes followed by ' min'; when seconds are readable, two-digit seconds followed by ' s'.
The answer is 3 h 49 min
